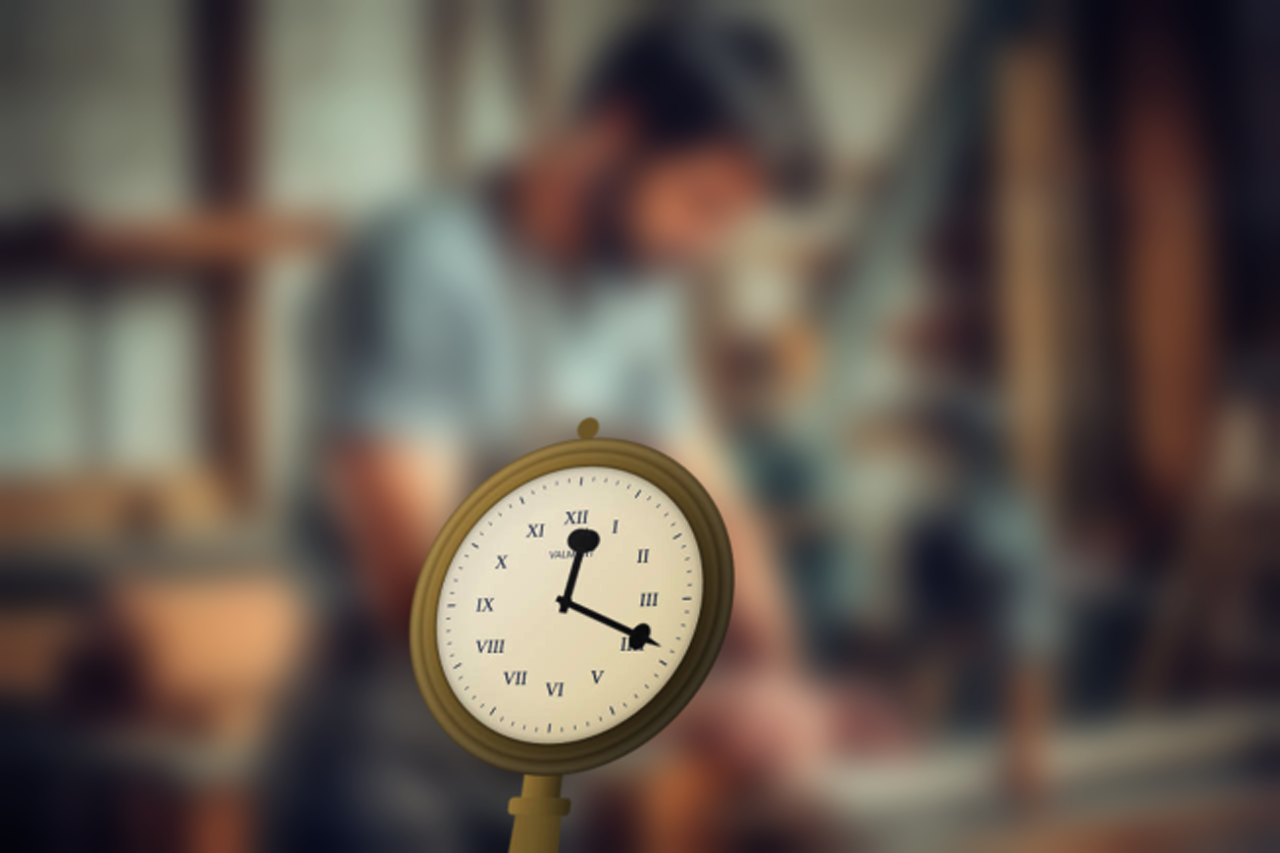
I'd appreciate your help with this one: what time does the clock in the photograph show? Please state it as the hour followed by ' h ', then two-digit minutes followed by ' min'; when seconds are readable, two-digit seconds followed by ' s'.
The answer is 12 h 19 min
